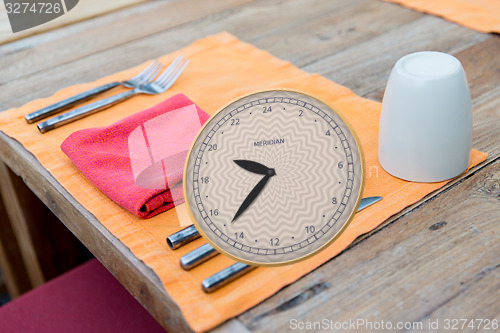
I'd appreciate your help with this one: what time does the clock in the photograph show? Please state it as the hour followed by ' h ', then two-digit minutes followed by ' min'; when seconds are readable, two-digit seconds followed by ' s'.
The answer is 19 h 37 min
